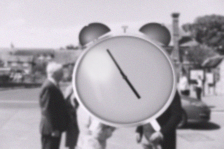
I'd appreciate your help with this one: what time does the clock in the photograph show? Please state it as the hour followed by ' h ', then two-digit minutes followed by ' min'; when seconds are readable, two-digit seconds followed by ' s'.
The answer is 4 h 55 min
